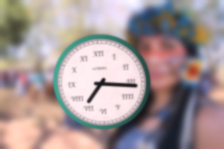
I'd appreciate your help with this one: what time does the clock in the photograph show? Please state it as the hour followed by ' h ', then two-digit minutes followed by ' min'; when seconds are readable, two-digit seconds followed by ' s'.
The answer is 7 h 16 min
